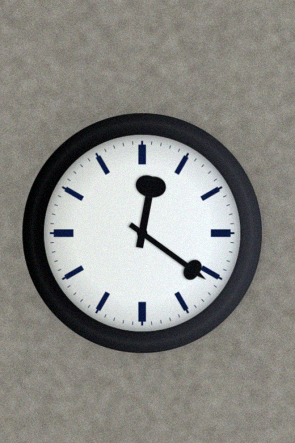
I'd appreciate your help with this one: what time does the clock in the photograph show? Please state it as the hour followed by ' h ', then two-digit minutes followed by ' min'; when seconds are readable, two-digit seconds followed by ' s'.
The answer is 12 h 21 min
